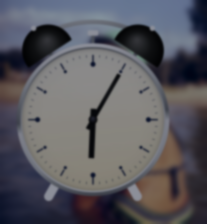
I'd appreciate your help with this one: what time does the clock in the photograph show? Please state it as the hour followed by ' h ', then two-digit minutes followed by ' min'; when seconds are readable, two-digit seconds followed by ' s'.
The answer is 6 h 05 min
